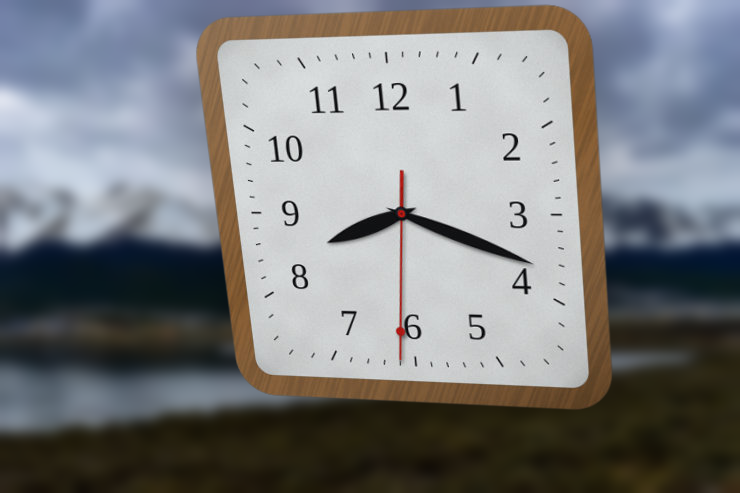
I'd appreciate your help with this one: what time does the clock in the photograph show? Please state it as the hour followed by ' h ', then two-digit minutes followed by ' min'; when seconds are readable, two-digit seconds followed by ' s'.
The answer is 8 h 18 min 31 s
